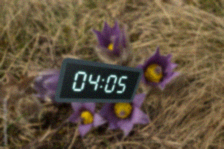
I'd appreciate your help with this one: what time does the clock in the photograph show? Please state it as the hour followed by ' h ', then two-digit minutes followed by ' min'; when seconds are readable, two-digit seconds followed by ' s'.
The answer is 4 h 05 min
